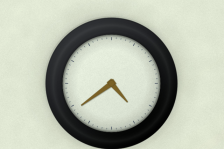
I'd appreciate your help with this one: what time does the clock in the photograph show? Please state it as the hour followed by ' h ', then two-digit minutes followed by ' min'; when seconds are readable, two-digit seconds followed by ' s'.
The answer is 4 h 39 min
